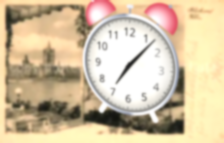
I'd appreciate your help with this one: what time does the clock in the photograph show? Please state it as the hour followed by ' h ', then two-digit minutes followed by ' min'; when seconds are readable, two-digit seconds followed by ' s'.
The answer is 7 h 07 min
